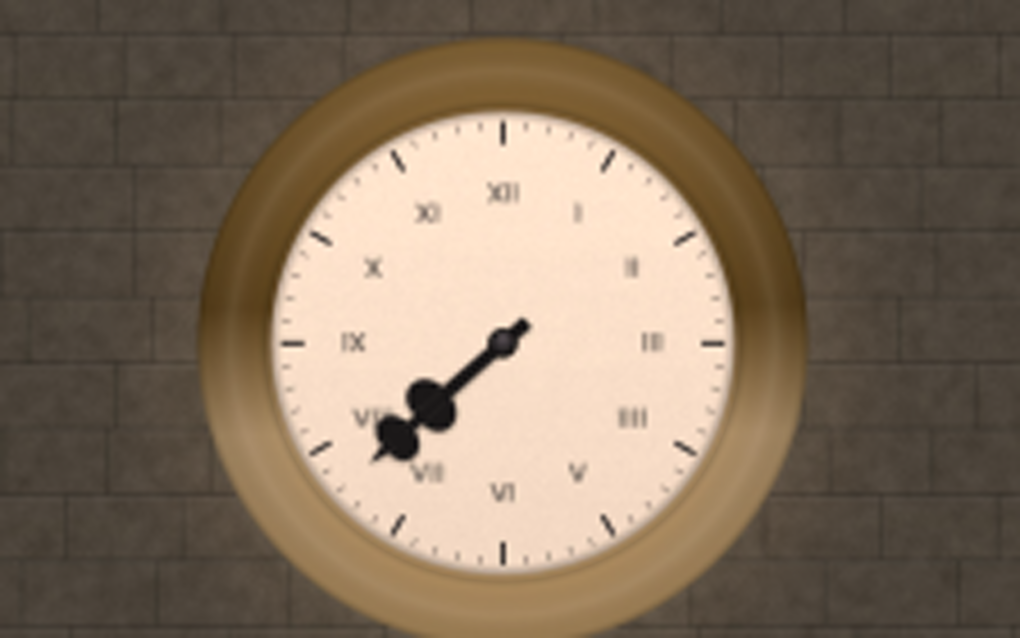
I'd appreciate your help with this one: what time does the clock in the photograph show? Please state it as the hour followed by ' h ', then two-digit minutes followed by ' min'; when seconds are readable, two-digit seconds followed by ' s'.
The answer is 7 h 38 min
